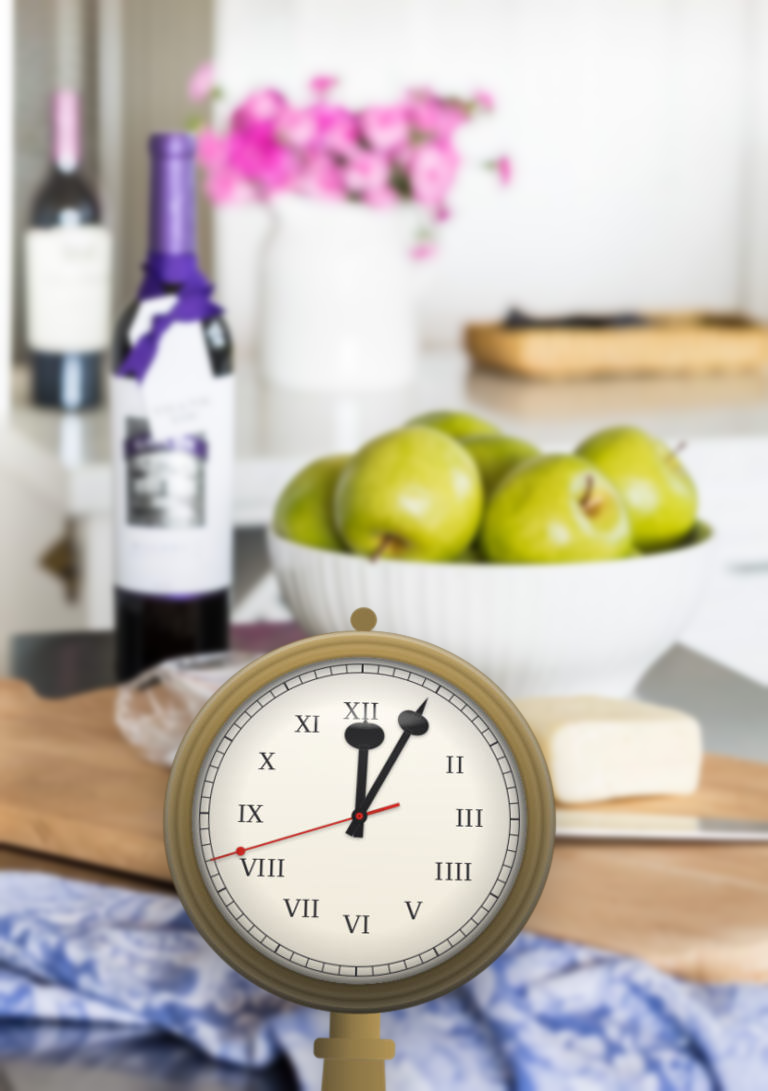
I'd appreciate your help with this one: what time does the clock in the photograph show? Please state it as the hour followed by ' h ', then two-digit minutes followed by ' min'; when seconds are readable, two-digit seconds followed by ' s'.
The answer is 12 h 04 min 42 s
